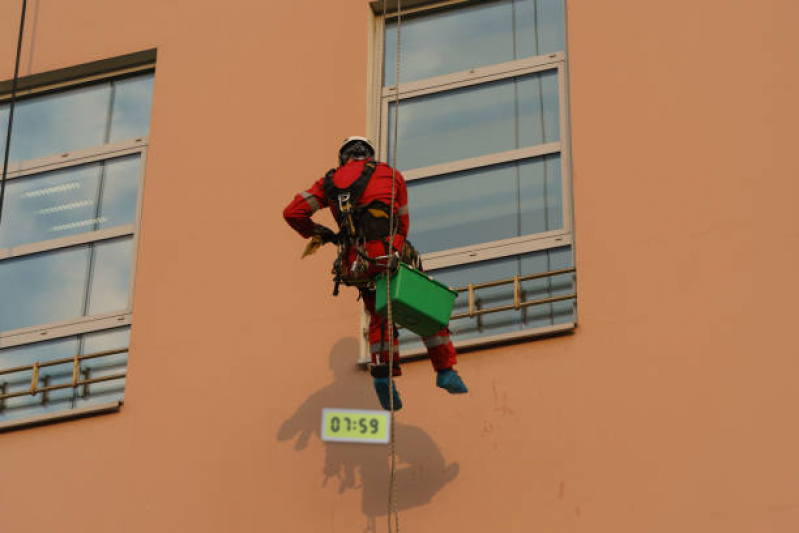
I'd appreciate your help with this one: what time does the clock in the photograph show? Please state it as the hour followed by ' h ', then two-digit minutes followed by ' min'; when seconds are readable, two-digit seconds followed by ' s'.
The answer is 7 h 59 min
